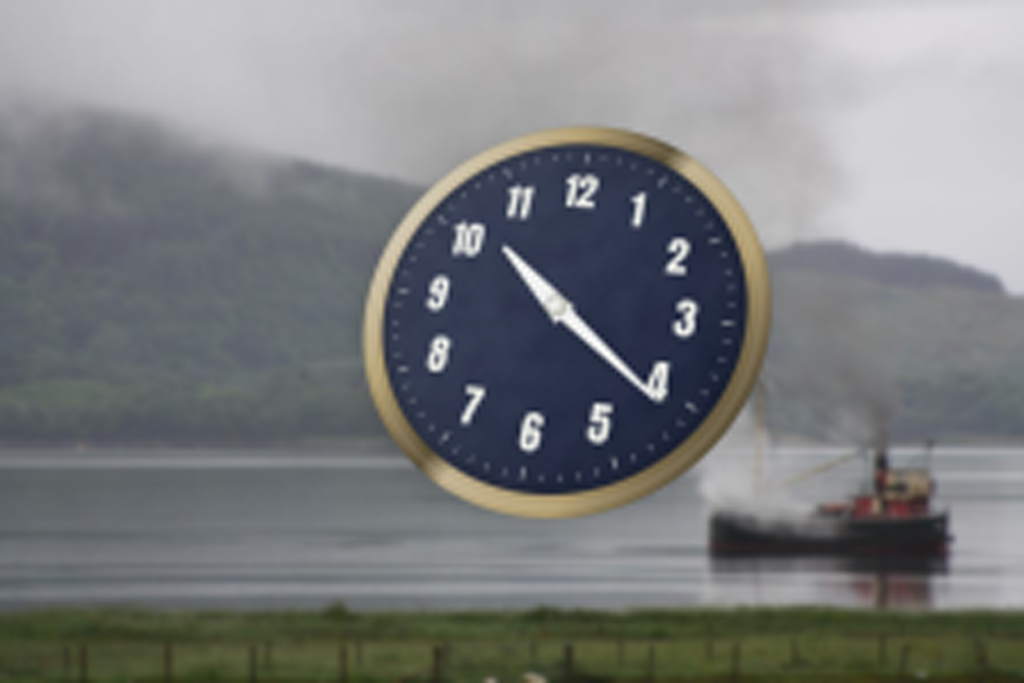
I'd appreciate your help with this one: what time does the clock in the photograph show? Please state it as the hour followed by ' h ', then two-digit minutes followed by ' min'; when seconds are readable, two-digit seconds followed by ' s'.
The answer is 10 h 21 min
